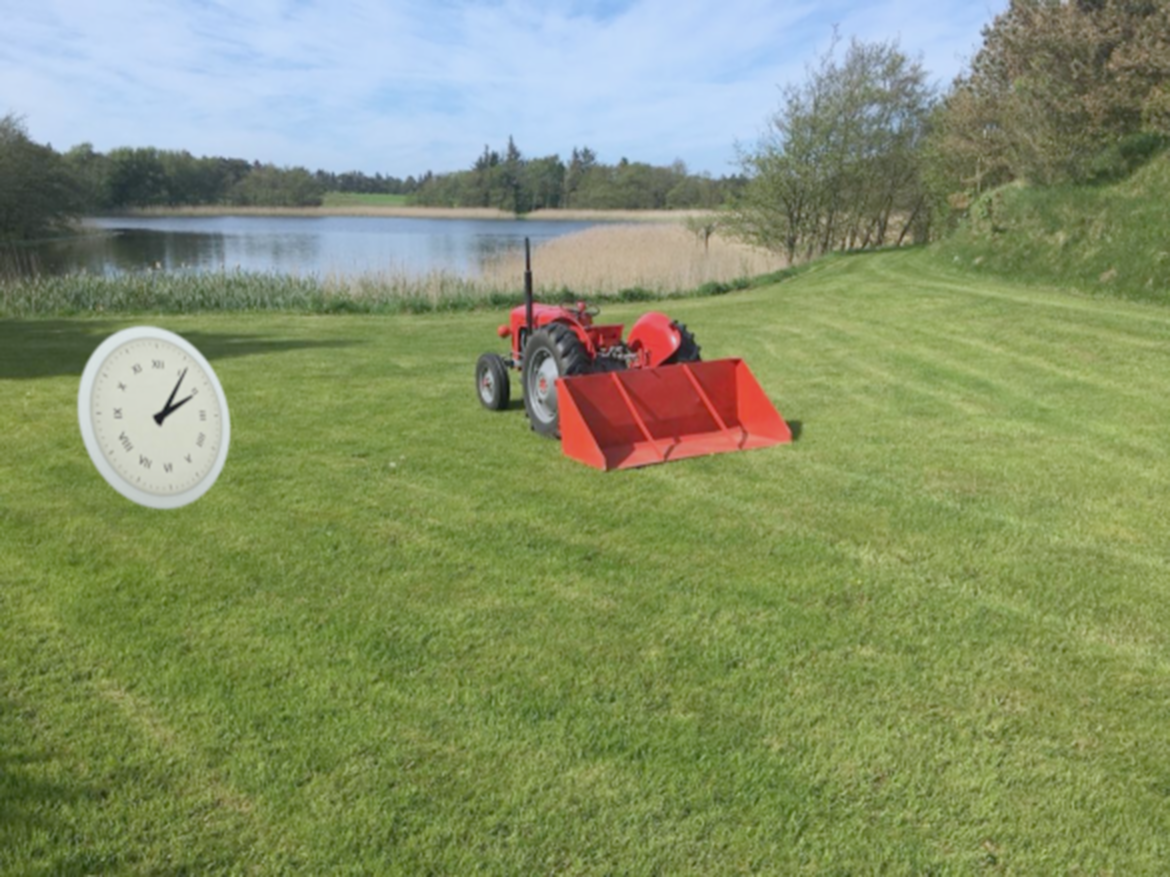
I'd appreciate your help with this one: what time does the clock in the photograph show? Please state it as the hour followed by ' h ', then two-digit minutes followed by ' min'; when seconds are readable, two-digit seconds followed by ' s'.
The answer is 2 h 06 min
